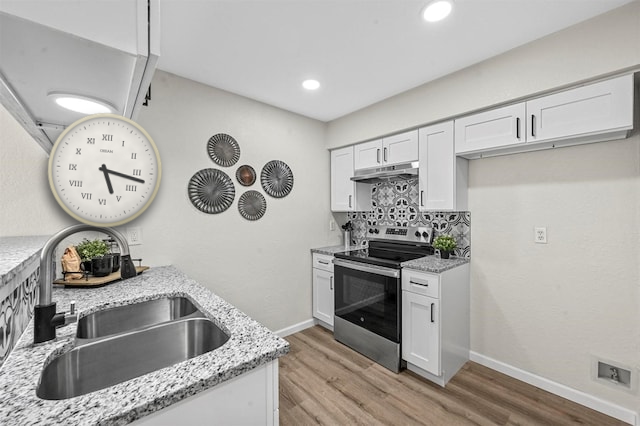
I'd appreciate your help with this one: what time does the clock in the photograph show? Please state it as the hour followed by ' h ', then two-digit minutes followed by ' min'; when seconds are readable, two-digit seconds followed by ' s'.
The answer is 5 h 17 min
